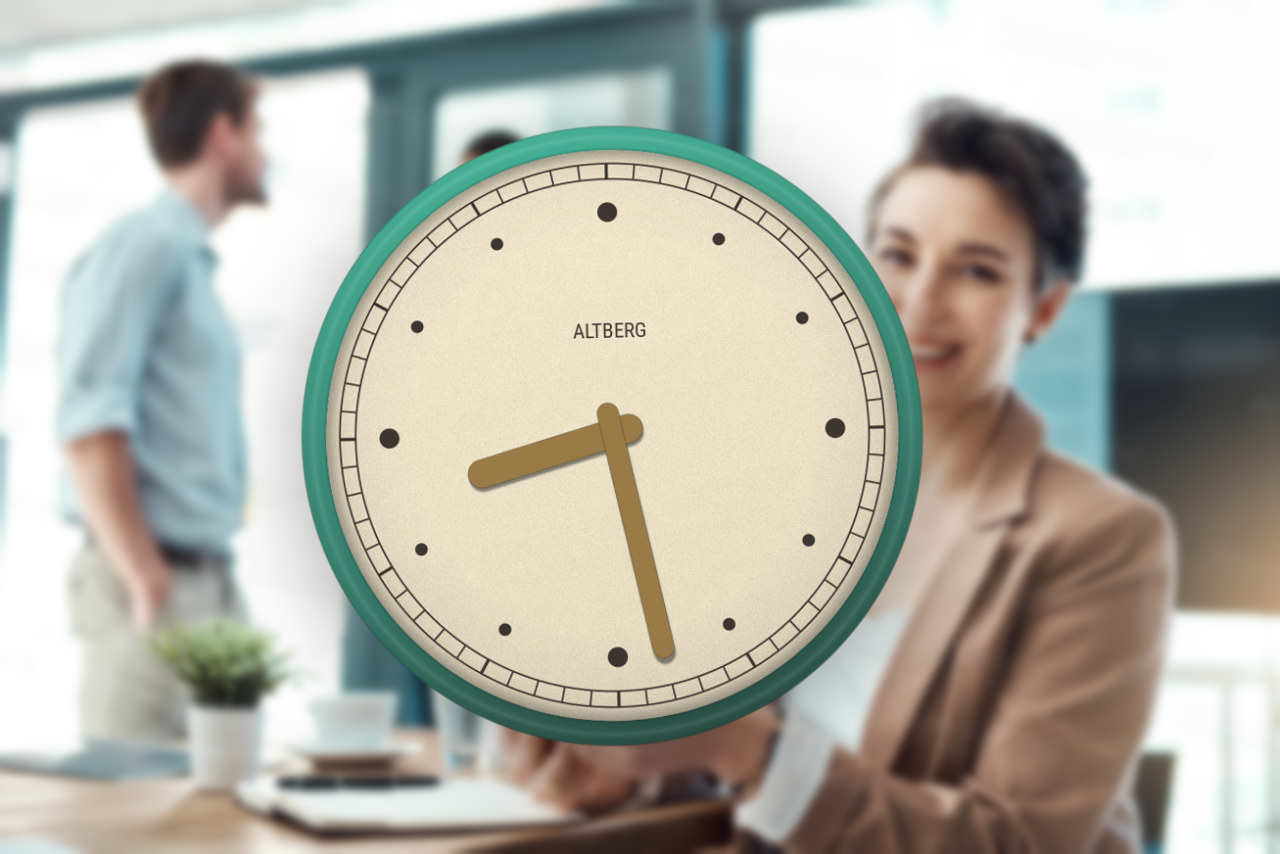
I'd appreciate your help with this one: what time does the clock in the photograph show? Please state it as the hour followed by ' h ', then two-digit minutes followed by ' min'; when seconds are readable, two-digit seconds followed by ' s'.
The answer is 8 h 28 min
